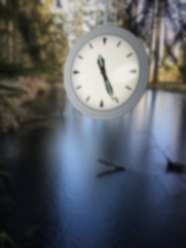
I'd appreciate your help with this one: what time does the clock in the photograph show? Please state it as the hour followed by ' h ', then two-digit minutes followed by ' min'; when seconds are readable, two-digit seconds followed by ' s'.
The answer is 11 h 26 min
